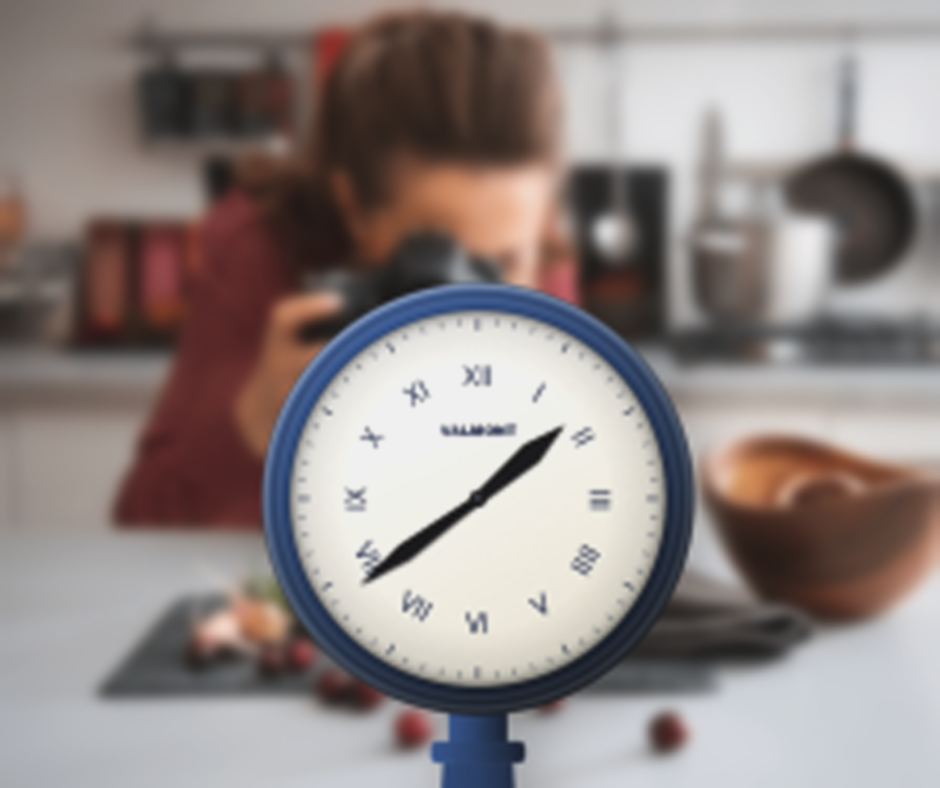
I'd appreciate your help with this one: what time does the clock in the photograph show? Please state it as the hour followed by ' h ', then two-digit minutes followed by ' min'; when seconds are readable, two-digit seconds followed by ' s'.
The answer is 1 h 39 min
